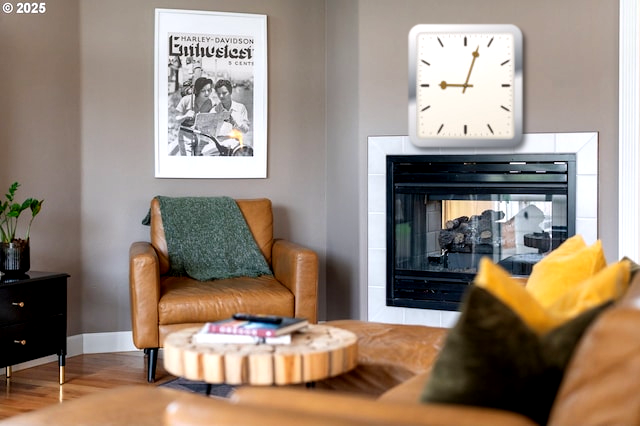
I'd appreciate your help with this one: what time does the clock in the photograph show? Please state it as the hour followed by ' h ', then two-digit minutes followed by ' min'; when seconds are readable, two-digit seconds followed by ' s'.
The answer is 9 h 03 min
